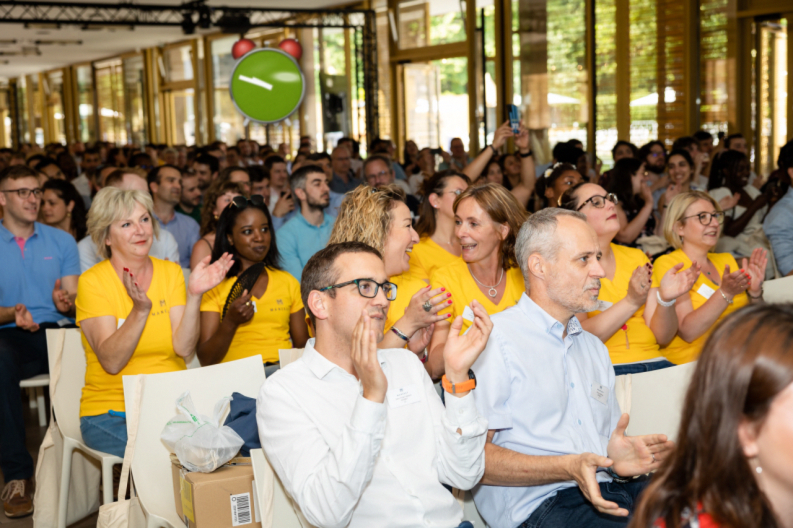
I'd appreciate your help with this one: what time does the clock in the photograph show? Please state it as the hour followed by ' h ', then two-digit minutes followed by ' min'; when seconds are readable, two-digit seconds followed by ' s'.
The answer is 9 h 48 min
